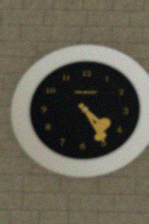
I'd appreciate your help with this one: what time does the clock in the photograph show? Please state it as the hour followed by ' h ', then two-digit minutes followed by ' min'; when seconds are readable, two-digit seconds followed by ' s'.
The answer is 4 h 25 min
